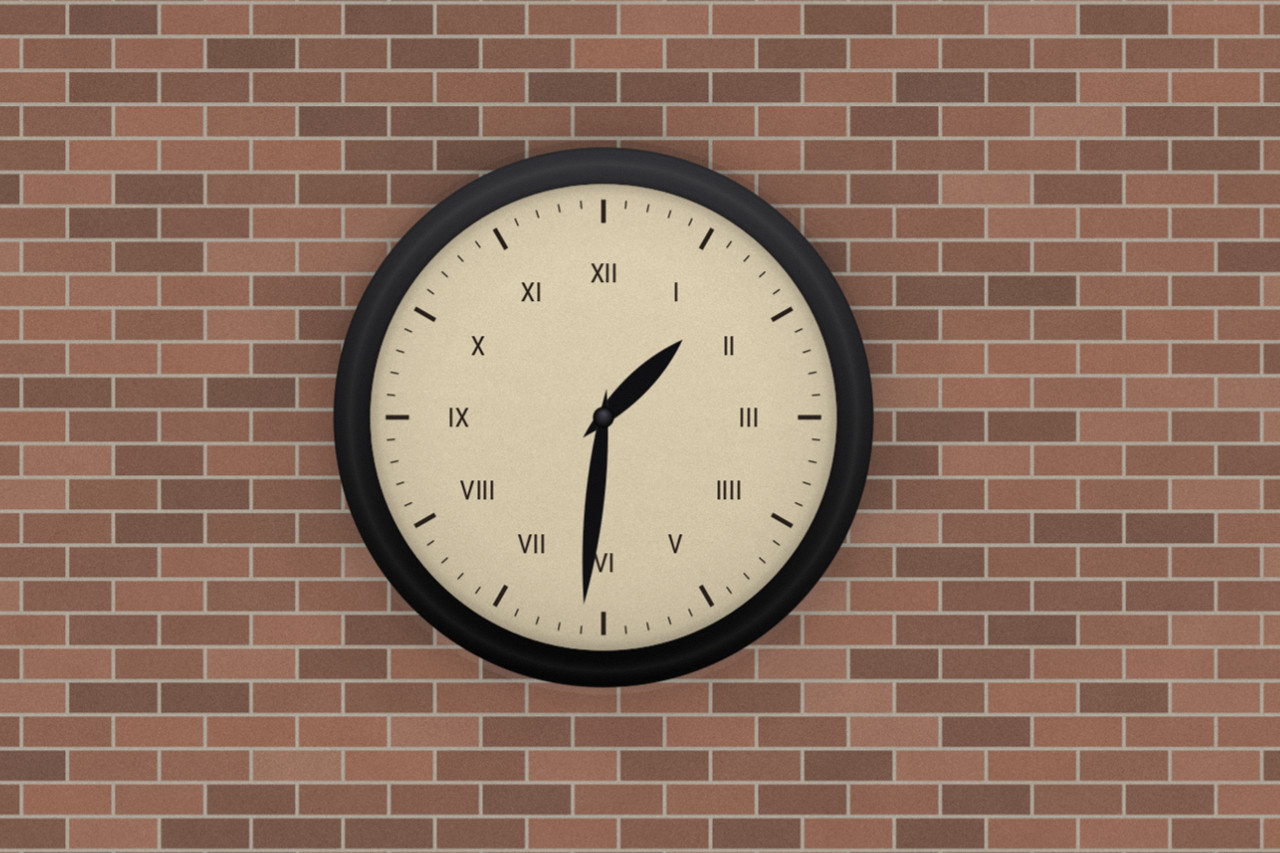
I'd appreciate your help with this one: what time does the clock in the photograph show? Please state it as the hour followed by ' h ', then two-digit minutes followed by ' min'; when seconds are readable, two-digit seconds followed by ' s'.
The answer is 1 h 31 min
